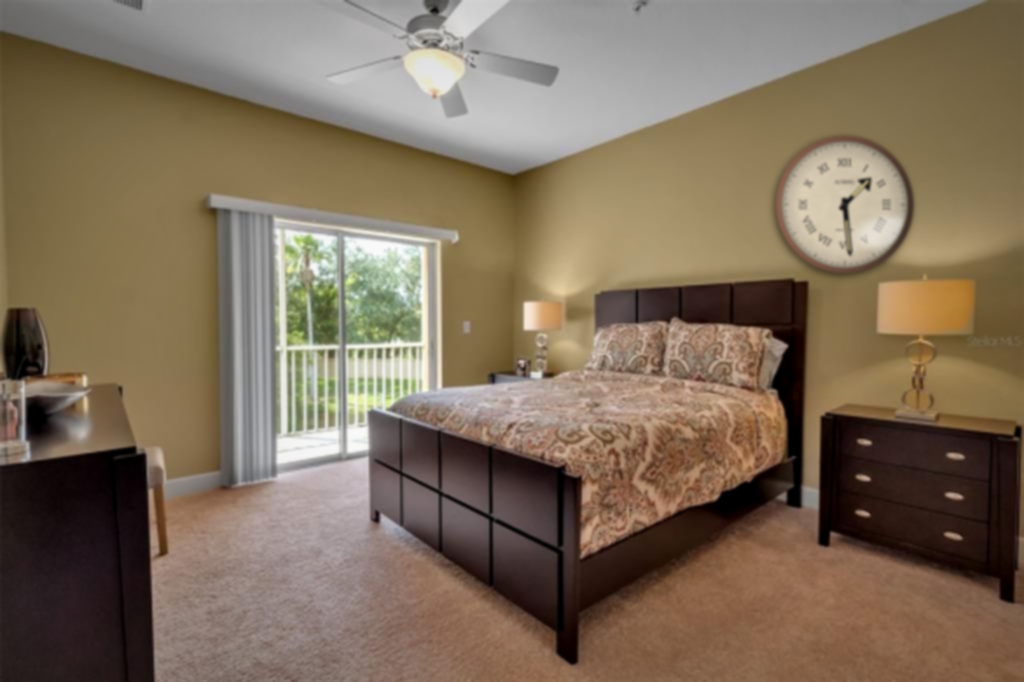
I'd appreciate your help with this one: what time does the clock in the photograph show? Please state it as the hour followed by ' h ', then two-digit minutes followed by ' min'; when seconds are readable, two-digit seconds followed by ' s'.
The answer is 1 h 29 min
